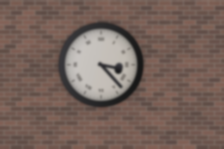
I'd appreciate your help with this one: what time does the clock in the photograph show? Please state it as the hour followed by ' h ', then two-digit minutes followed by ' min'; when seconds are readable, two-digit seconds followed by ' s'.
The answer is 3 h 23 min
